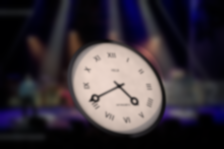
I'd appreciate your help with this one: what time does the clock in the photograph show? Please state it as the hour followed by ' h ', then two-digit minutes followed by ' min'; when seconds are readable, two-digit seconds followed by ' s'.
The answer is 4 h 41 min
